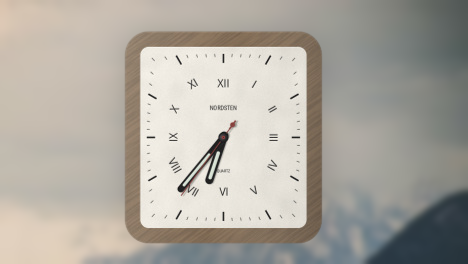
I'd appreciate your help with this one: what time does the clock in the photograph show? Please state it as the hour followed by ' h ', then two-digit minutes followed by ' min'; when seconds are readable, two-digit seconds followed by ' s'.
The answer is 6 h 36 min 36 s
